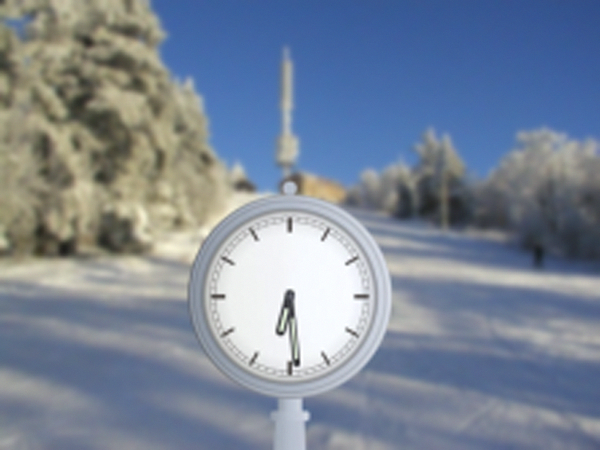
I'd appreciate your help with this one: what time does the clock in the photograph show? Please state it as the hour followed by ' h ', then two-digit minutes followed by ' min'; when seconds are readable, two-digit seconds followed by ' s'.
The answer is 6 h 29 min
